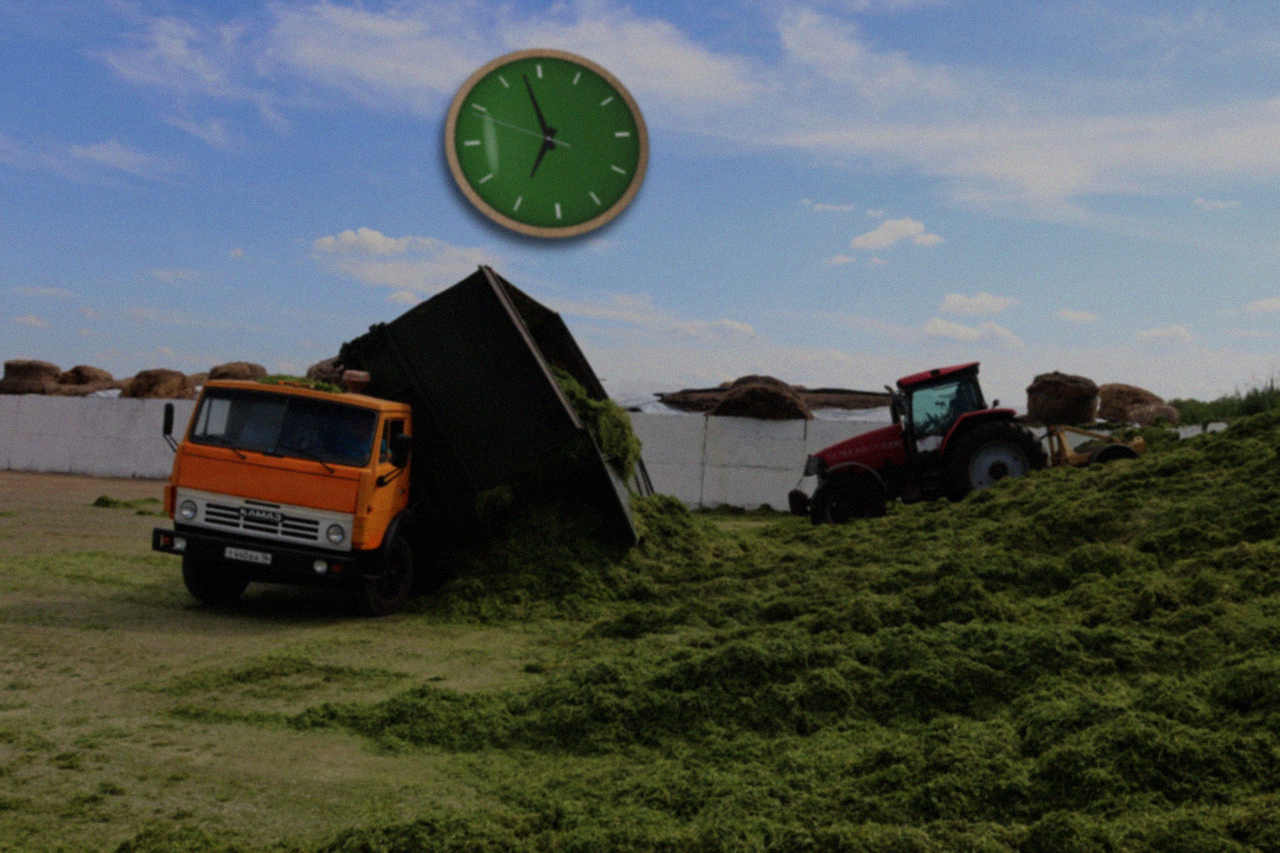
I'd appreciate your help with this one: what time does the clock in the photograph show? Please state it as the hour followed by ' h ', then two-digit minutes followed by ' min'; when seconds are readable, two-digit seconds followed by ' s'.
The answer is 6 h 57 min 49 s
